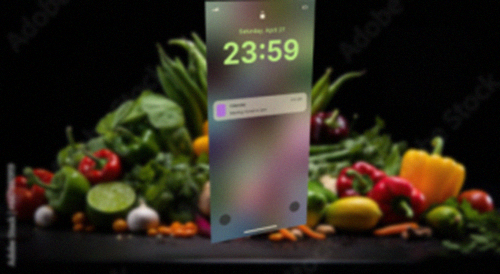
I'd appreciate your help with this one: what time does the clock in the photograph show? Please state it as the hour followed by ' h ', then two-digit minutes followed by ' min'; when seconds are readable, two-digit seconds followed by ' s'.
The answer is 23 h 59 min
